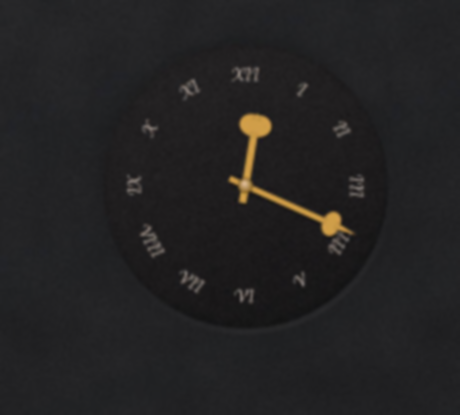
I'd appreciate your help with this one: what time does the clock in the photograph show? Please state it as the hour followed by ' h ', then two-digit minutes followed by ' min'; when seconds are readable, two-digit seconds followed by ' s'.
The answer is 12 h 19 min
